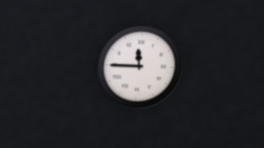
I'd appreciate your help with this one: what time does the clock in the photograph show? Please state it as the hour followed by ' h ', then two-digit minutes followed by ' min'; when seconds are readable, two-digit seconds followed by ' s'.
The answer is 11 h 45 min
